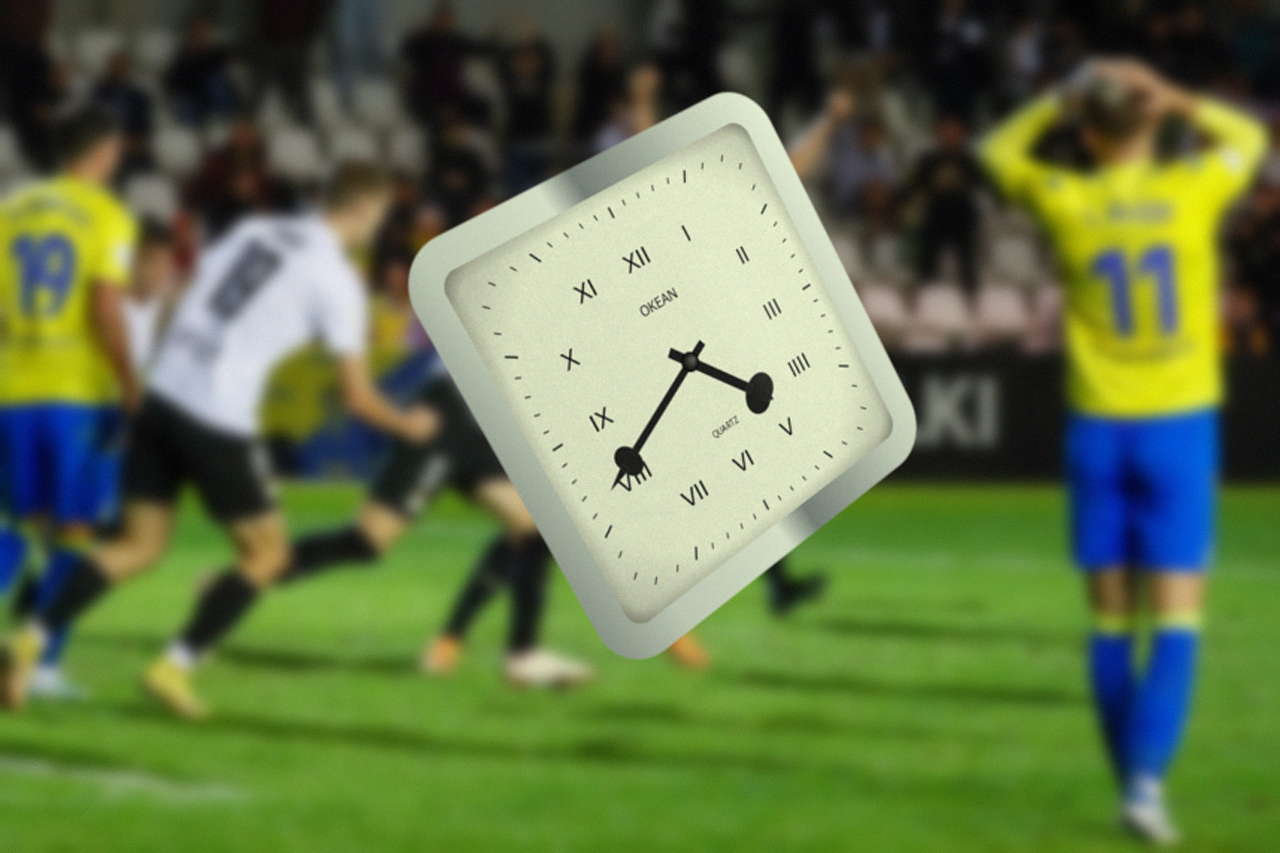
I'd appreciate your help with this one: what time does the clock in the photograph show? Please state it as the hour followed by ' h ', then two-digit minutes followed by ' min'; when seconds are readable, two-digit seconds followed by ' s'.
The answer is 4 h 41 min
